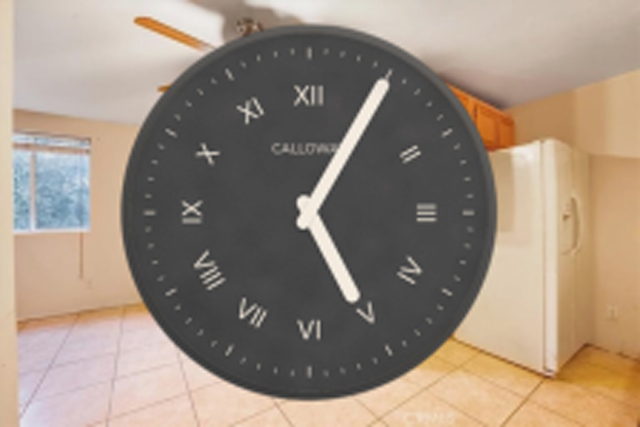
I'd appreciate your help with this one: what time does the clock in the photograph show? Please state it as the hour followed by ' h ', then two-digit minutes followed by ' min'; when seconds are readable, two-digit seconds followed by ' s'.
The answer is 5 h 05 min
